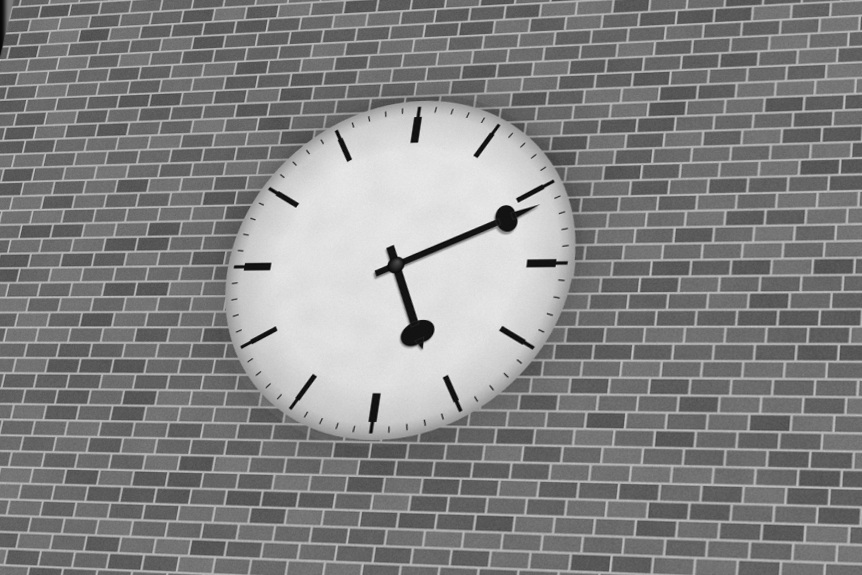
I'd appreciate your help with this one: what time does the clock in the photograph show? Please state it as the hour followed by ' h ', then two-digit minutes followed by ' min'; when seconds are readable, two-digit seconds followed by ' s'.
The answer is 5 h 11 min
